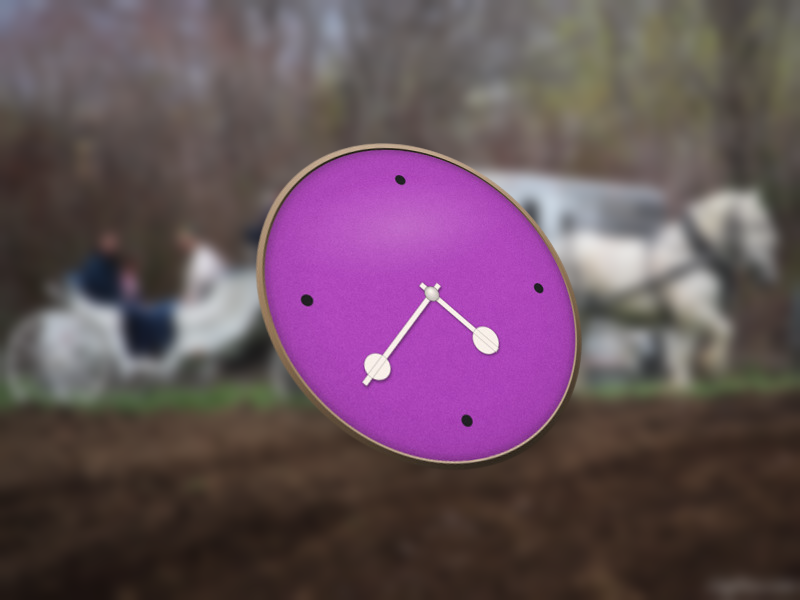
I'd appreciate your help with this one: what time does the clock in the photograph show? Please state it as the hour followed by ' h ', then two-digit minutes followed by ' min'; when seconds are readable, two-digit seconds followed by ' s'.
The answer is 4 h 38 min
